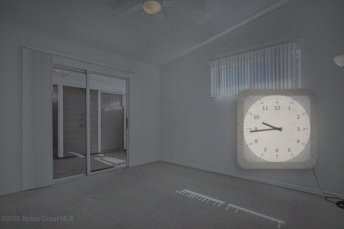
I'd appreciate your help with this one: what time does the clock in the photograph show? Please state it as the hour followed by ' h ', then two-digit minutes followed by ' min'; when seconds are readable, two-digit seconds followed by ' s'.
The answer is 9 h 44 min
